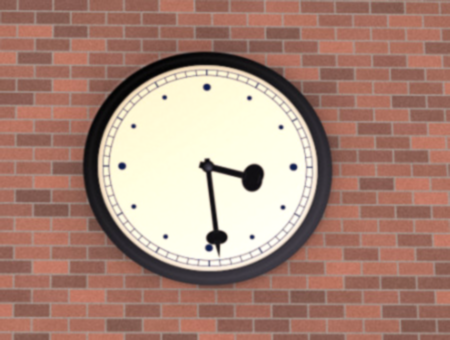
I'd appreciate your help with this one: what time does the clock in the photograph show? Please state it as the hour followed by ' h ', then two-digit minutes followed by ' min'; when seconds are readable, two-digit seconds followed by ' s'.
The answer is 3 h 29 min
